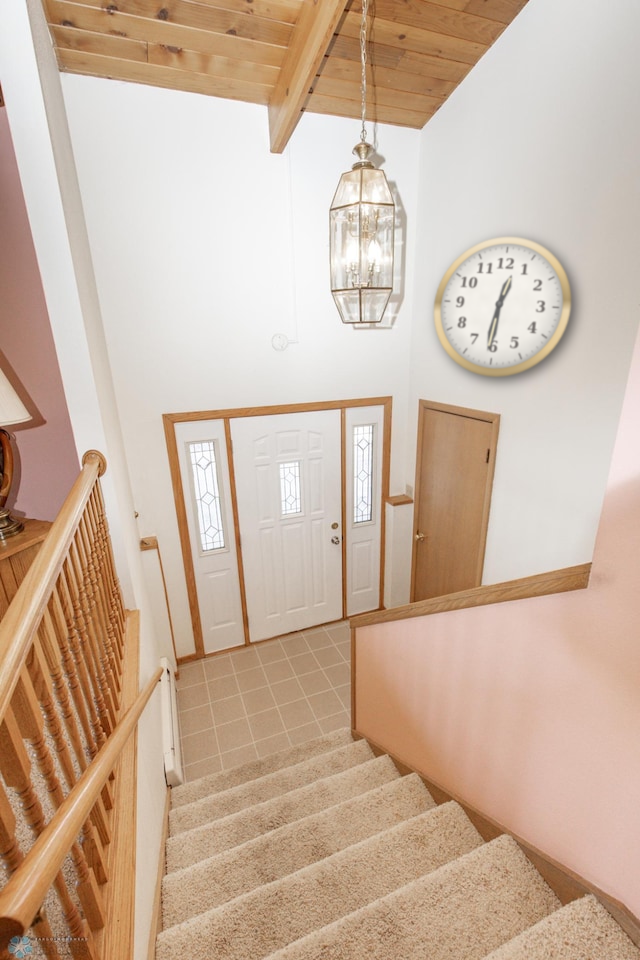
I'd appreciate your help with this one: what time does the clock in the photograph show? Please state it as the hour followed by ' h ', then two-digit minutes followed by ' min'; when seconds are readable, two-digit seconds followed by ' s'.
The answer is 12 h 31 min
